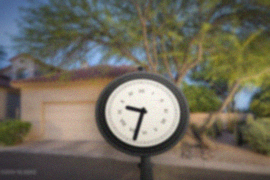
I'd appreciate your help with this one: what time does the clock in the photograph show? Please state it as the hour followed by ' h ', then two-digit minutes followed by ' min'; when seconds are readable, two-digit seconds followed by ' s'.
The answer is 9 h 33 min
